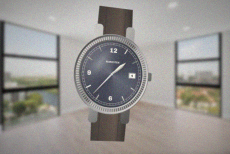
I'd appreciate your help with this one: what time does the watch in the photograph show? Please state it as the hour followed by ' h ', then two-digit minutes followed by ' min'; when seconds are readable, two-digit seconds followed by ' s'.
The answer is 1 h 37 min
